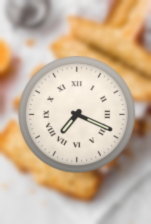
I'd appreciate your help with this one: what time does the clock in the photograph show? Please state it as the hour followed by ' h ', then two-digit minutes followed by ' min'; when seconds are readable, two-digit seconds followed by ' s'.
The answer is 7 h 19 min
